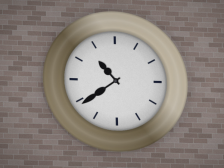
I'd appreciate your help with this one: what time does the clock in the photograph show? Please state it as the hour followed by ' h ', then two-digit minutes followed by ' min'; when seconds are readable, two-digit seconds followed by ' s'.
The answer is 10 h 39 min
